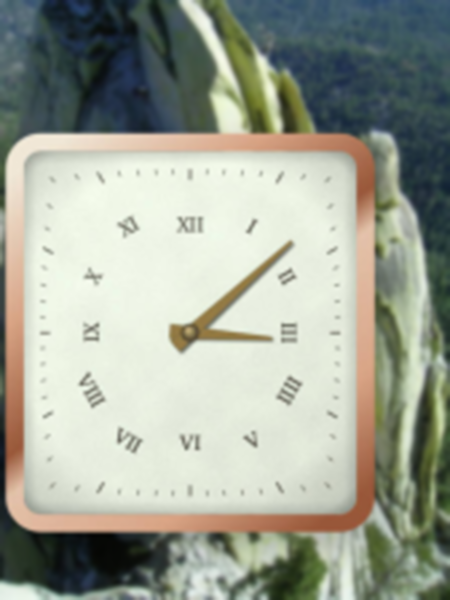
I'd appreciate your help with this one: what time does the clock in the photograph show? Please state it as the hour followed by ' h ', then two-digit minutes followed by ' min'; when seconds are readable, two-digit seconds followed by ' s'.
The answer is 3 h 08 min
